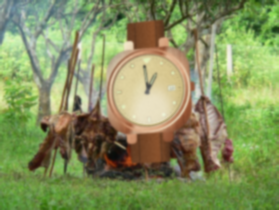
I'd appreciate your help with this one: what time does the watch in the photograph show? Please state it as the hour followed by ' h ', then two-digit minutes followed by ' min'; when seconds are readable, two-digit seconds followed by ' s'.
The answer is 12 h 59 min
